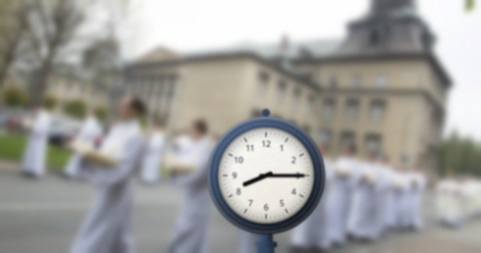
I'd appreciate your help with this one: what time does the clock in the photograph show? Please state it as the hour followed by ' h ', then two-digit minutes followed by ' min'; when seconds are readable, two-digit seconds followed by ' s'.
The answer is 8 h 15 min
